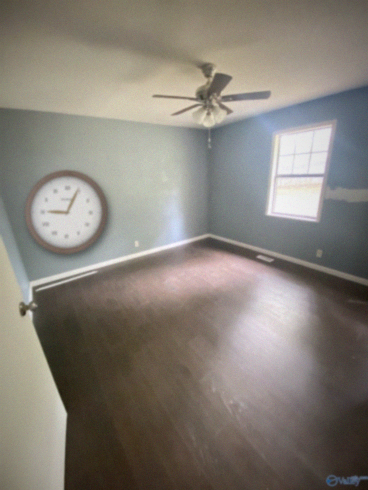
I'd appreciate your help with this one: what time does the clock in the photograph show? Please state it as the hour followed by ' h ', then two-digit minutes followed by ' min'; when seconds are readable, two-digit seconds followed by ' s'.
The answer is 9 h 04 min
